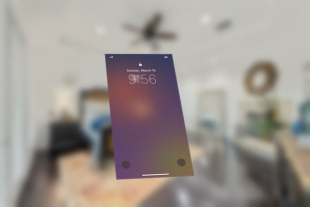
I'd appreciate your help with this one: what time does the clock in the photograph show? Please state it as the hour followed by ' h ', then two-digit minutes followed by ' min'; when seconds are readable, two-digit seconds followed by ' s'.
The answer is 9 h 56 min
